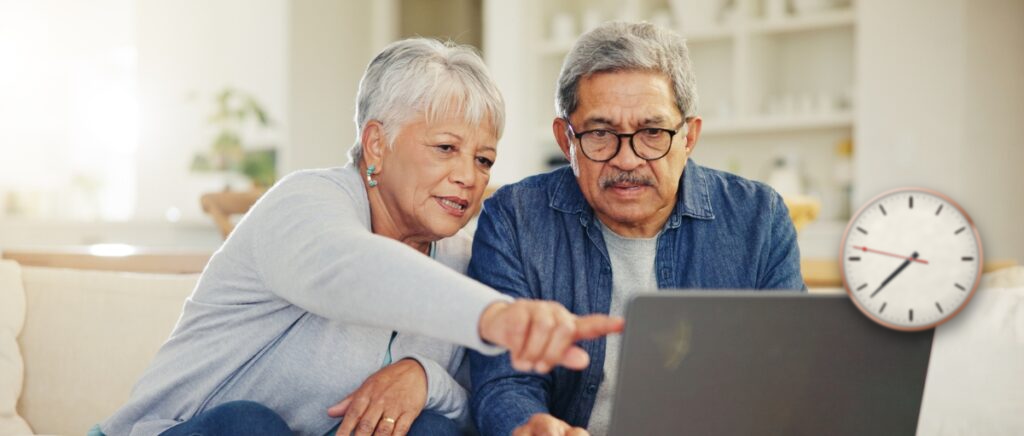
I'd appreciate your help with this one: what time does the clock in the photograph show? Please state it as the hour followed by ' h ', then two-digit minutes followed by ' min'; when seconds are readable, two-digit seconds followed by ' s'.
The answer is 7 h 37 min 47 s
